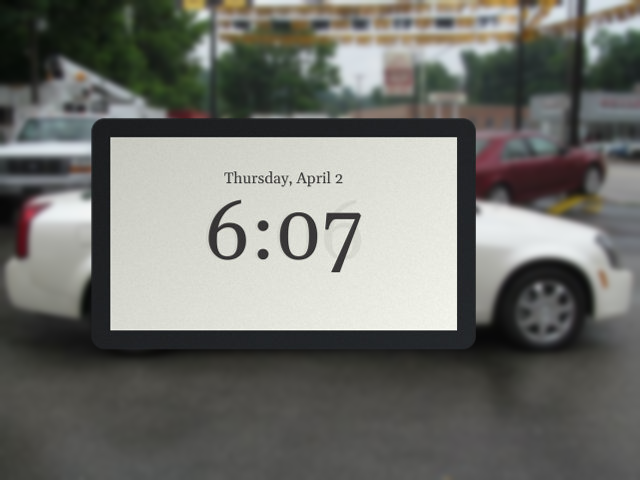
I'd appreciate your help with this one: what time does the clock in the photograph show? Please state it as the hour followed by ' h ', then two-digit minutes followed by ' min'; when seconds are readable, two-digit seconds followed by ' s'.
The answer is 6 h 07 min
